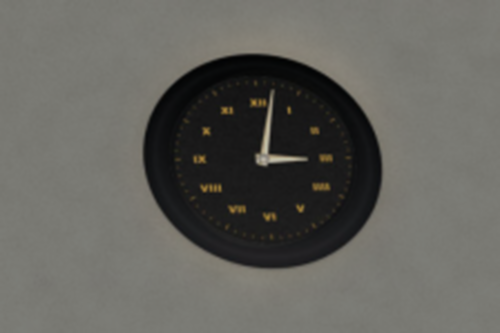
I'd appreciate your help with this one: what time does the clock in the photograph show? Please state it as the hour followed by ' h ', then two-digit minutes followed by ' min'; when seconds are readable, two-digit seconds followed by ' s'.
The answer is 3 h 02 min
